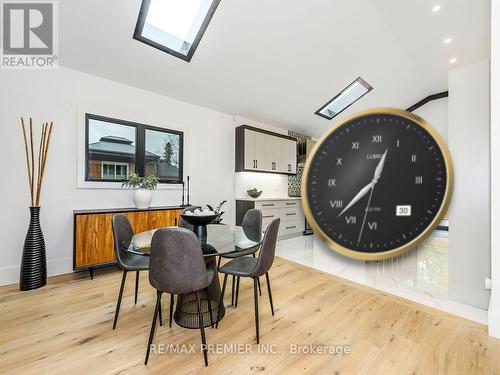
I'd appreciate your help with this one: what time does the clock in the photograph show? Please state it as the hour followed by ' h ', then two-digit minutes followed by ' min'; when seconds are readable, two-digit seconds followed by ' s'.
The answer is 12 h 37 min 32 s
